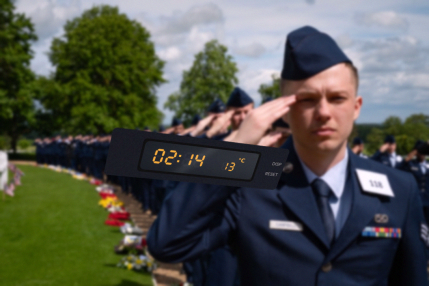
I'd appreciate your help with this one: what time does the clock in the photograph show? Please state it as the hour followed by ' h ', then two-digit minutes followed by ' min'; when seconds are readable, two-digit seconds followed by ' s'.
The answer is 2 h 14 min
